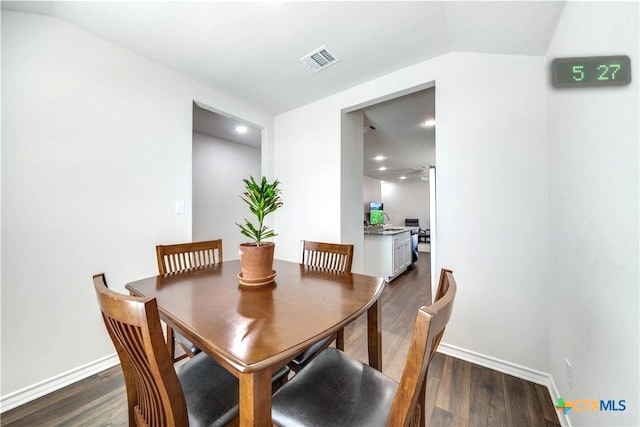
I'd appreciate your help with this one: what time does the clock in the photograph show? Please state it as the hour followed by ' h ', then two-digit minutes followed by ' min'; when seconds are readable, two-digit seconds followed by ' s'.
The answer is 5 h 27 min
